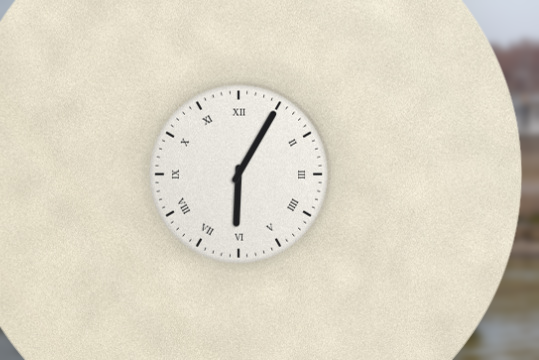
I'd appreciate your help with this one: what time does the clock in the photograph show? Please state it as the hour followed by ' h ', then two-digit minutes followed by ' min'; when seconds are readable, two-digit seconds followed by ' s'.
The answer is 6 h 05 min
